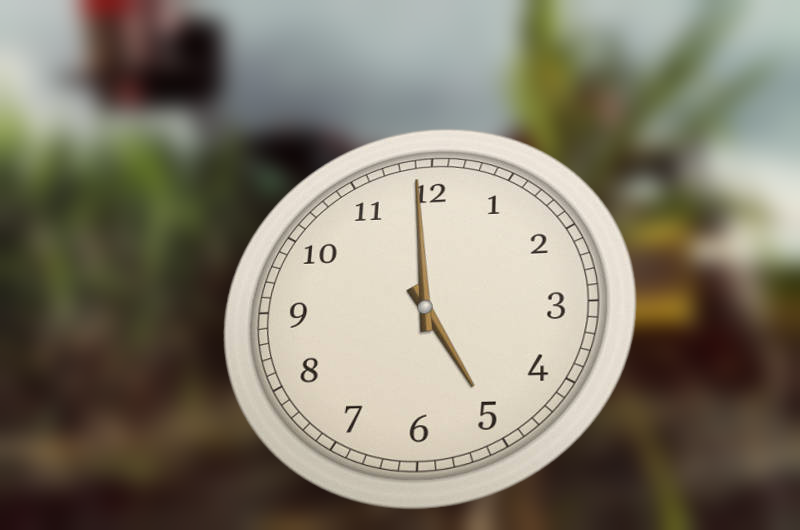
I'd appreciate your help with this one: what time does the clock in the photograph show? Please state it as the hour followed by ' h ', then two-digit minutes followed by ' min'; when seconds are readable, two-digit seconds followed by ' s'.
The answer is 4 h 59 min
